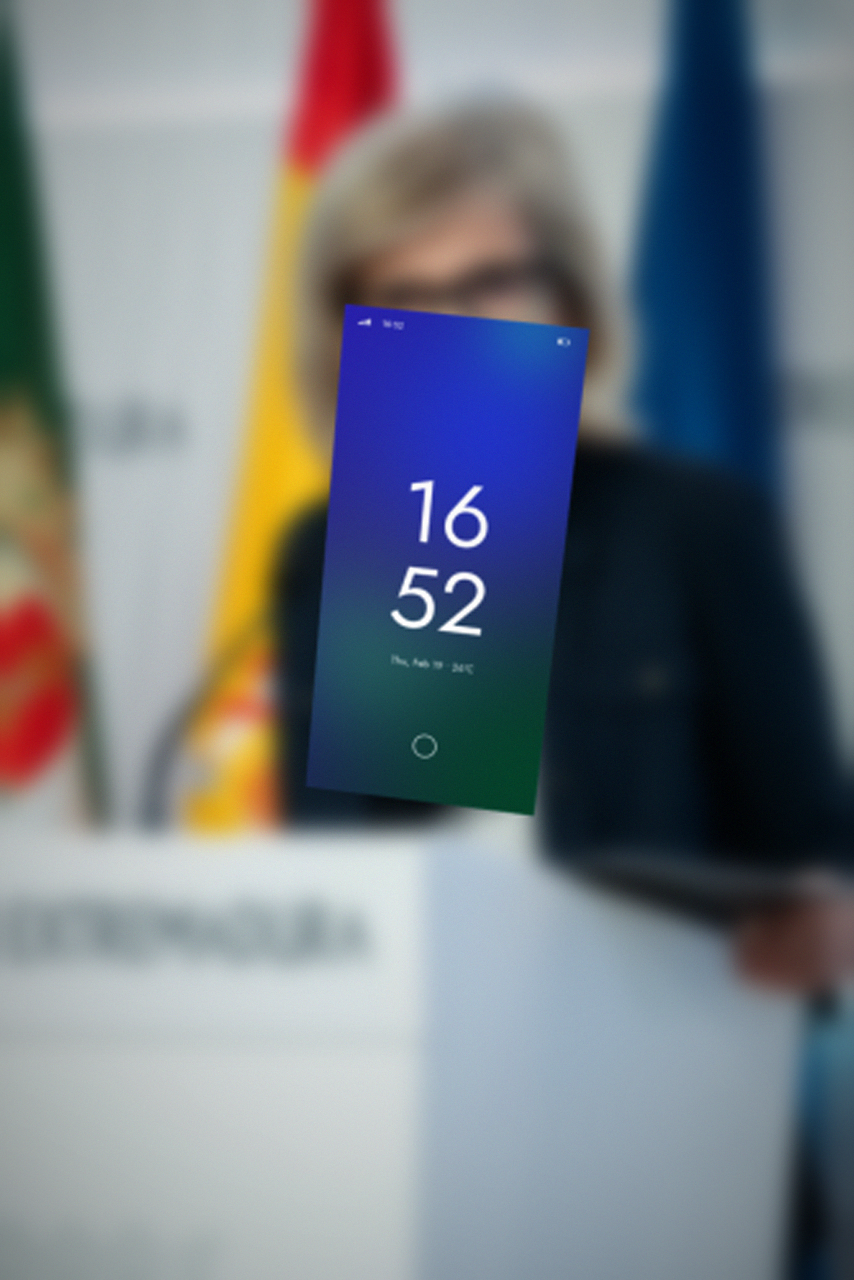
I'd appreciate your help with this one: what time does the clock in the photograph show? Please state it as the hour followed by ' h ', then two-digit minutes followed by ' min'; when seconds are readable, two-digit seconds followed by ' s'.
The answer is 16 h 52 min
